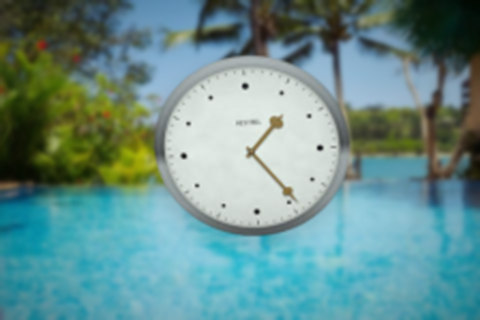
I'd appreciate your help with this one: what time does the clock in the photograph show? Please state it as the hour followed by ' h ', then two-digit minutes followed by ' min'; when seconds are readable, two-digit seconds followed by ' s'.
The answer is 1 h 24 min
